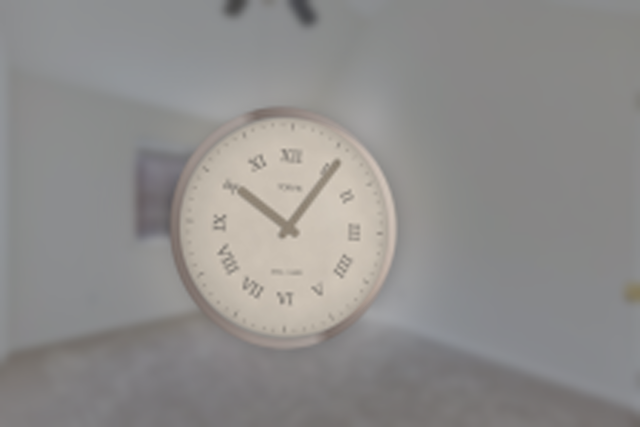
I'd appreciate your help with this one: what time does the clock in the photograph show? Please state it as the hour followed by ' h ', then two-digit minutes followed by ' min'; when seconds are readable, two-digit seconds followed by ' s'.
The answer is 10 h 06 min
